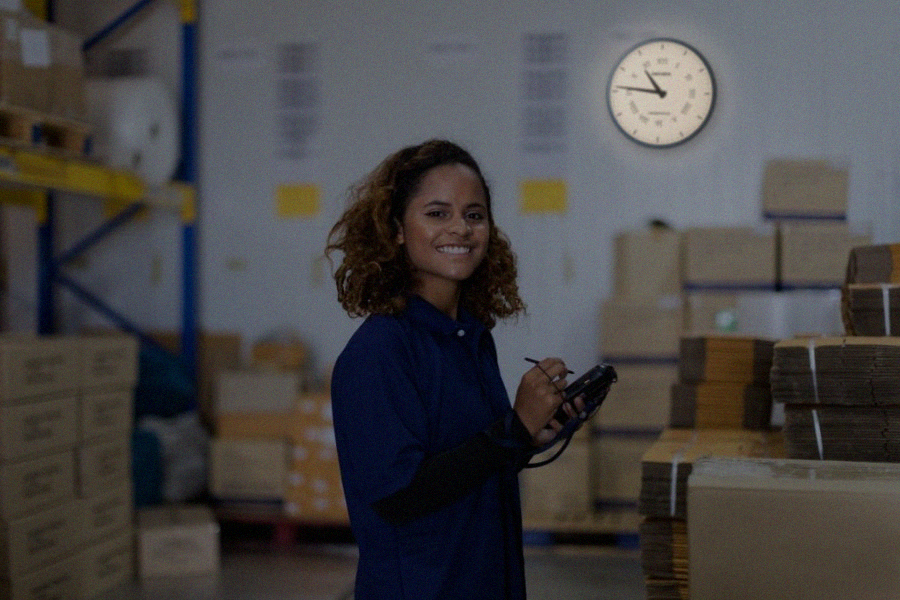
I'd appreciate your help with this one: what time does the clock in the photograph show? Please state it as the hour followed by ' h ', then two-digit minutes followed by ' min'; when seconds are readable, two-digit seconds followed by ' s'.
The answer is 10 h 46 min
